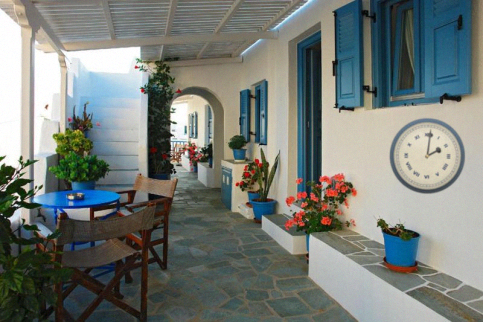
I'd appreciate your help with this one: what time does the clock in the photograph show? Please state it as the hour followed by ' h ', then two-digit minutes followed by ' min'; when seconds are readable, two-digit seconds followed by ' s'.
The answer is 2 h 01 min
